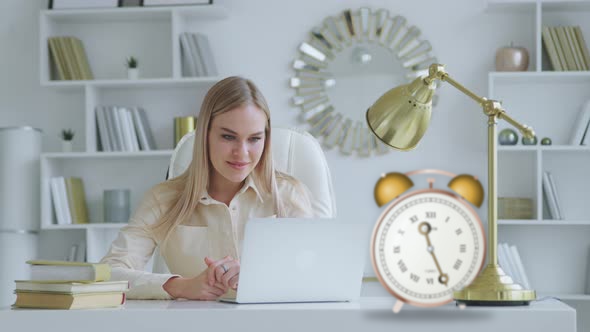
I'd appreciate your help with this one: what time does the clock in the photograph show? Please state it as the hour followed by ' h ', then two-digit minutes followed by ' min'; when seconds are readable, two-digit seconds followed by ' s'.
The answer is 11 h 26 min
